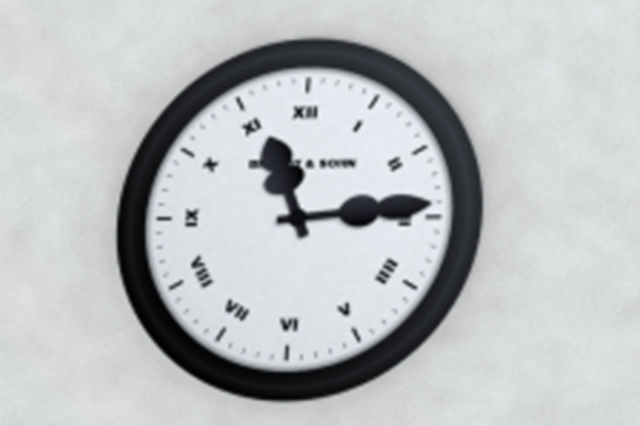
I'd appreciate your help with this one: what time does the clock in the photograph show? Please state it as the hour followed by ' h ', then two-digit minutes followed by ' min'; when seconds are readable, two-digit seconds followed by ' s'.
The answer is 11 h 14 min
